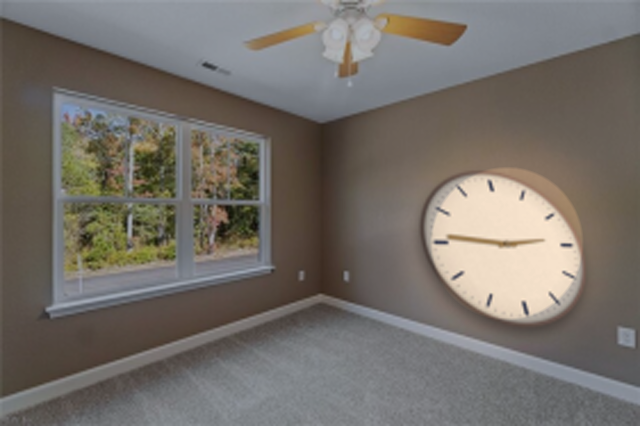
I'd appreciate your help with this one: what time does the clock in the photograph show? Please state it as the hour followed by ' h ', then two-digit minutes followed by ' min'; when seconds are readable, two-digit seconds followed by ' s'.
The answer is 2 h 46 min
